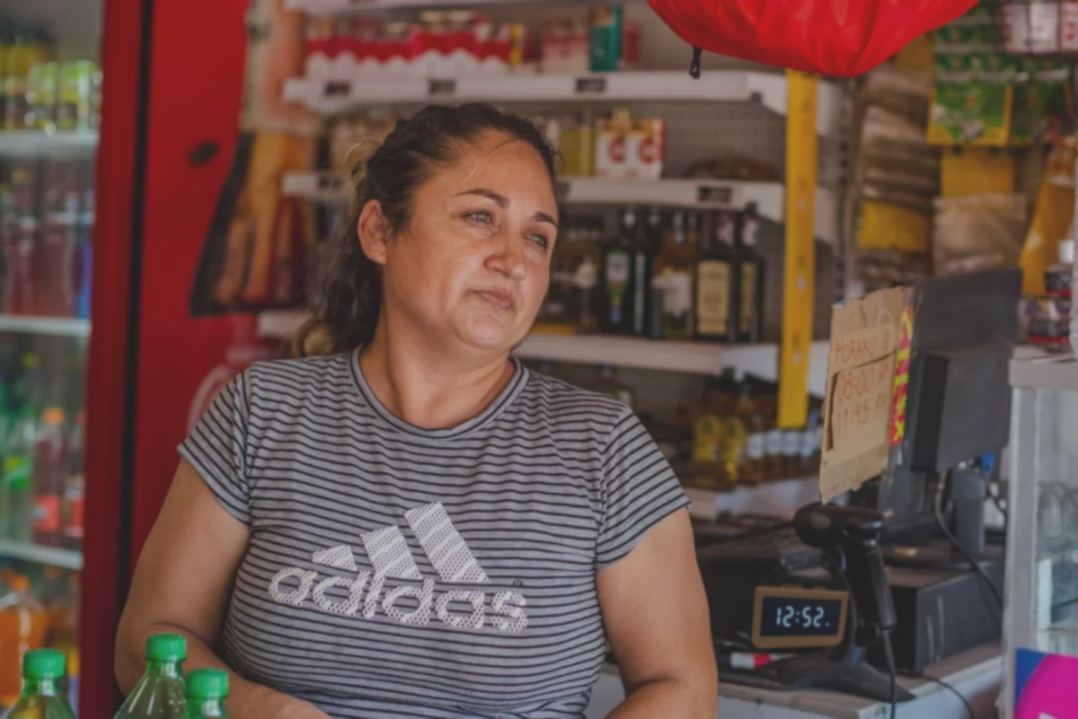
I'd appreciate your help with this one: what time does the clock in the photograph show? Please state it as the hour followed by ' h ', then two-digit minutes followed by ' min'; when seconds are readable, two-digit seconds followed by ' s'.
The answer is 12 h 52 min
